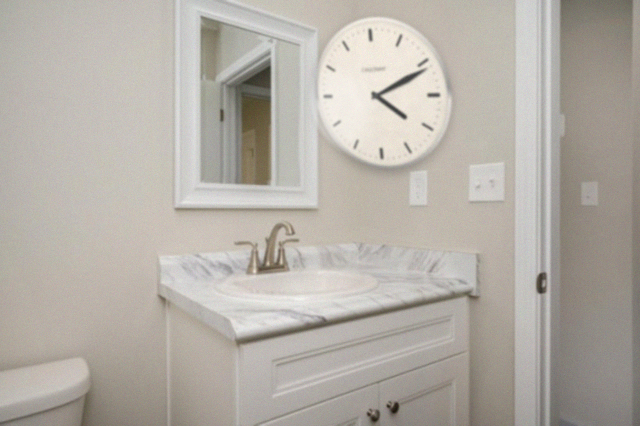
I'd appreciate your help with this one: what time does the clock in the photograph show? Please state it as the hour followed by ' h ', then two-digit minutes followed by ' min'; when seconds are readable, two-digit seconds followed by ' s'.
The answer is 4 h 11 min
